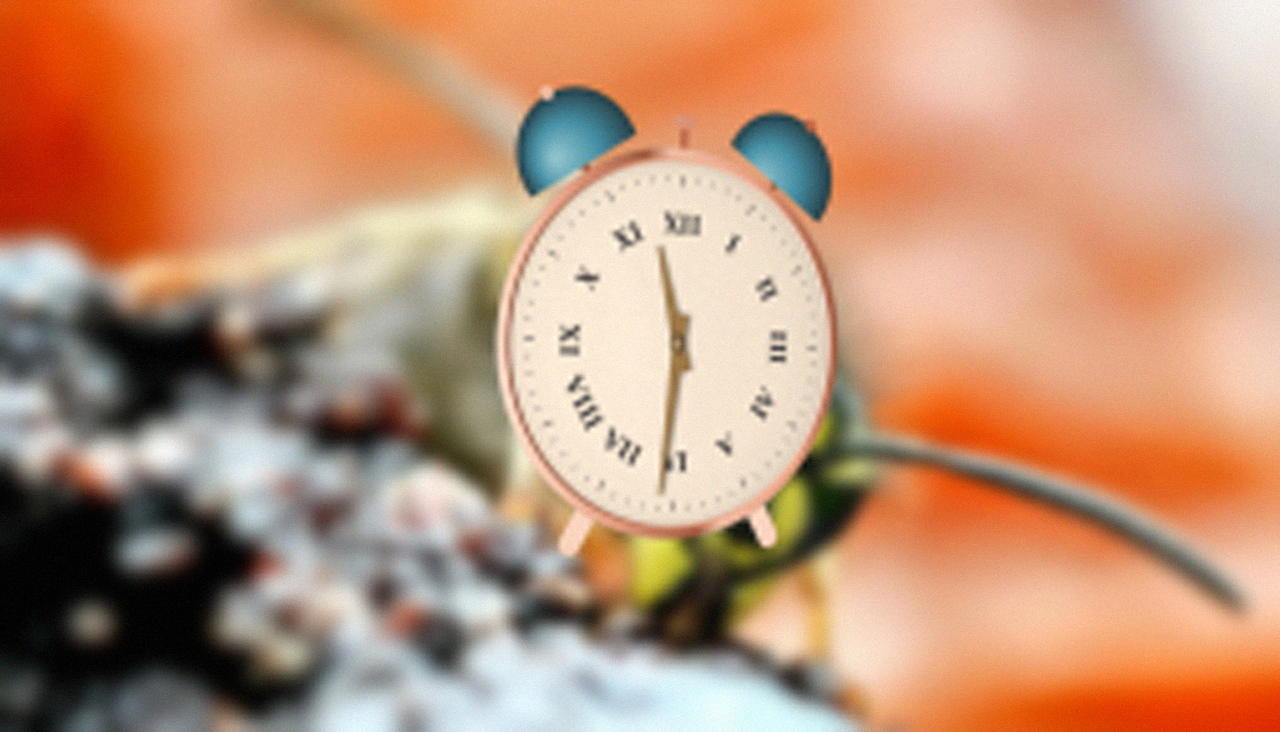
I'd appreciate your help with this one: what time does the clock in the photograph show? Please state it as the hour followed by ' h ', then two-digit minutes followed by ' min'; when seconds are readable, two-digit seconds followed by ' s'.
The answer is 11 h 31 min
